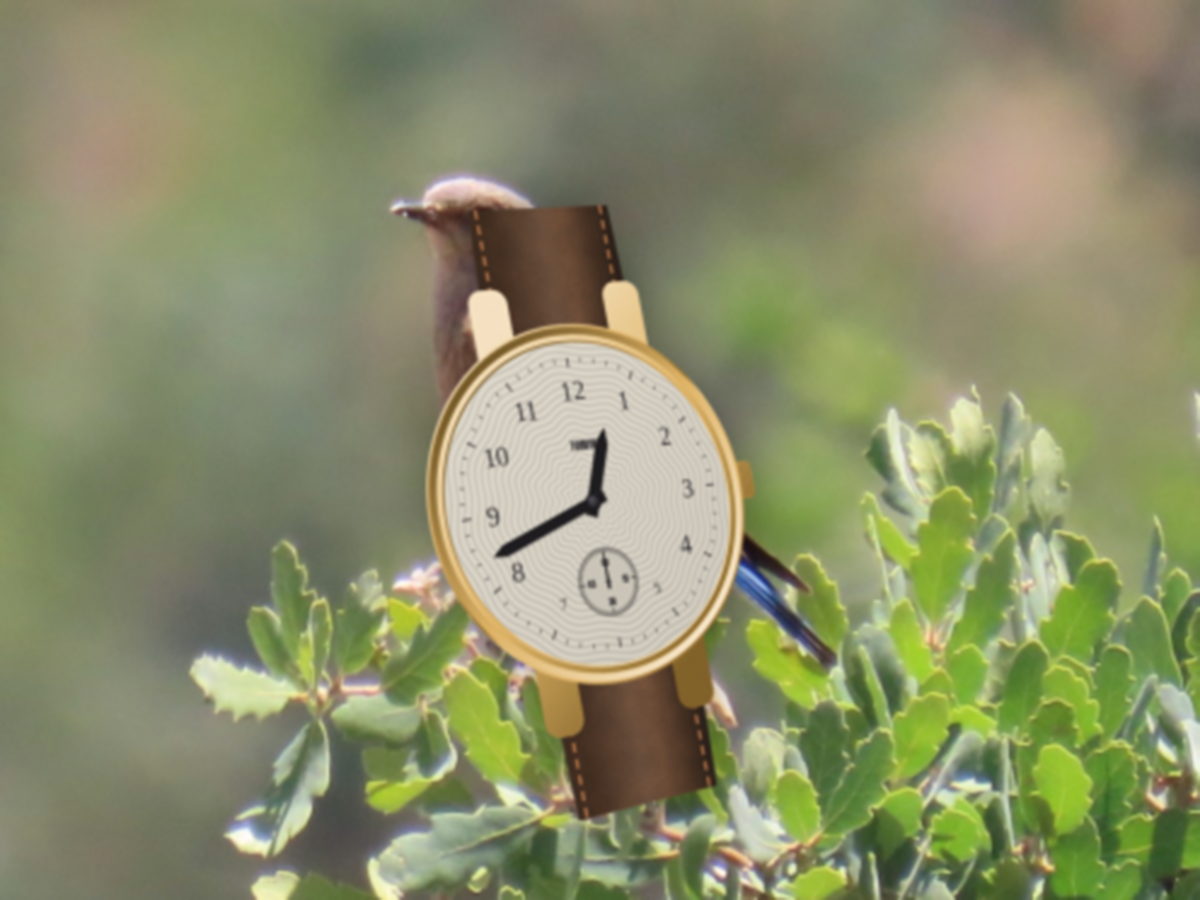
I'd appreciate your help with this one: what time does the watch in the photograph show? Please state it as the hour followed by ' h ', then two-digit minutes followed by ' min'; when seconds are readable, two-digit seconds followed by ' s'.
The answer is 12 h 42 min
